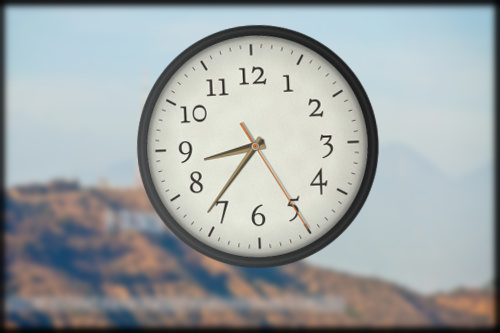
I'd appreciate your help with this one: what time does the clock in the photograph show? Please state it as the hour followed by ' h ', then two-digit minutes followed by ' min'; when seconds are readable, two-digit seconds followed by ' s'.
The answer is 8 h 36 min 25 s
